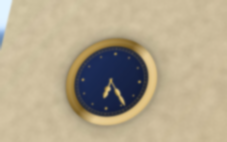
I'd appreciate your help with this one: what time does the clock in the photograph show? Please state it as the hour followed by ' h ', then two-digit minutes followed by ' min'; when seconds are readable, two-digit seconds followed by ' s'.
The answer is 6 h 24 min
